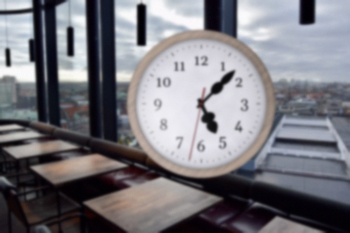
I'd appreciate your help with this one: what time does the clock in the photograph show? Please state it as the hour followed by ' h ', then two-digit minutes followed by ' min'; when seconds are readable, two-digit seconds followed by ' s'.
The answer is 5 h 07 min 32 s
